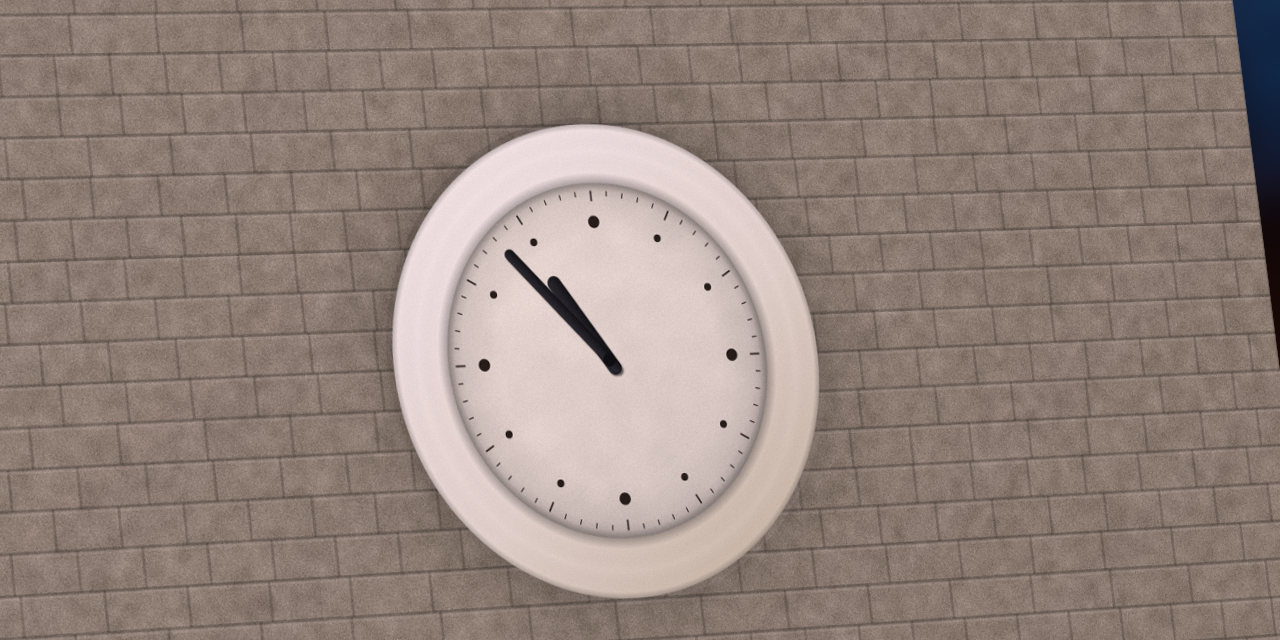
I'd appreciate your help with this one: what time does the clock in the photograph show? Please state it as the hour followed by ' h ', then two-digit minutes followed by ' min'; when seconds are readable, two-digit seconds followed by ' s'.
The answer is 10 h 53 min
